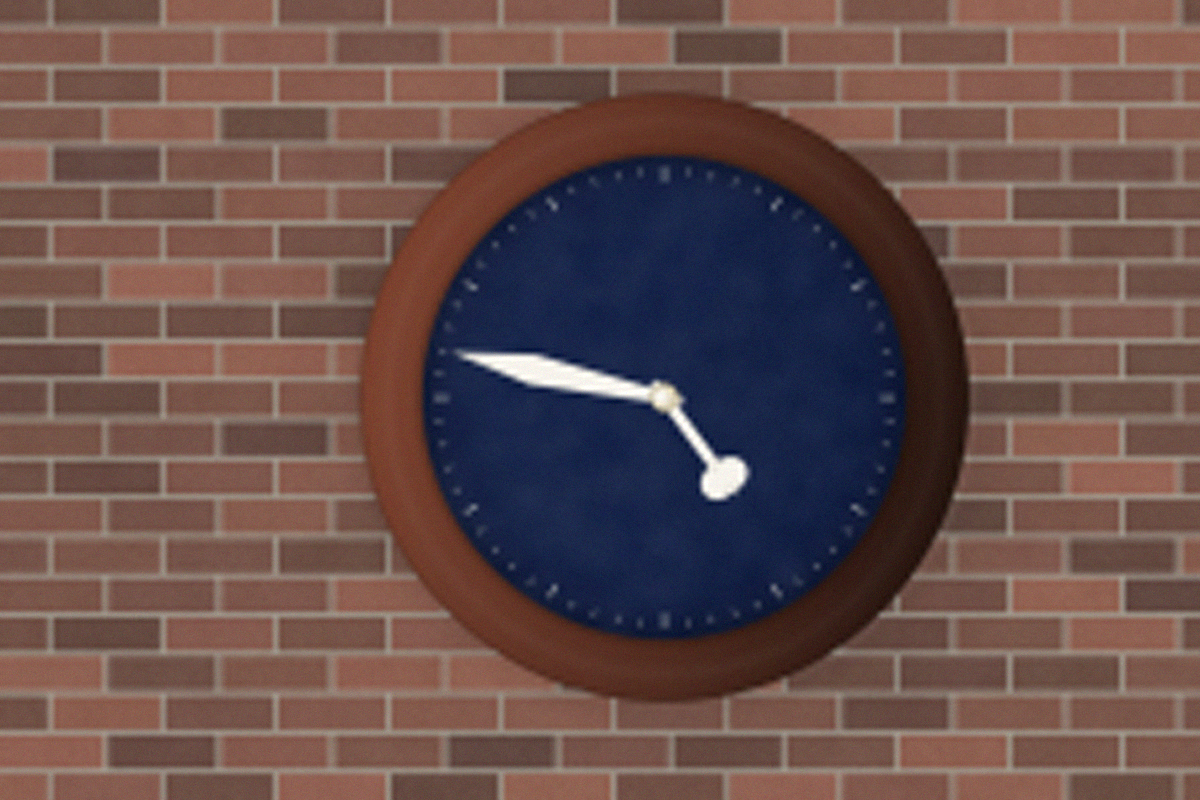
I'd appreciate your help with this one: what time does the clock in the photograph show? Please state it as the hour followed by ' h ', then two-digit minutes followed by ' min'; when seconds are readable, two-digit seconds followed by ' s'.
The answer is 4 h 47 min
